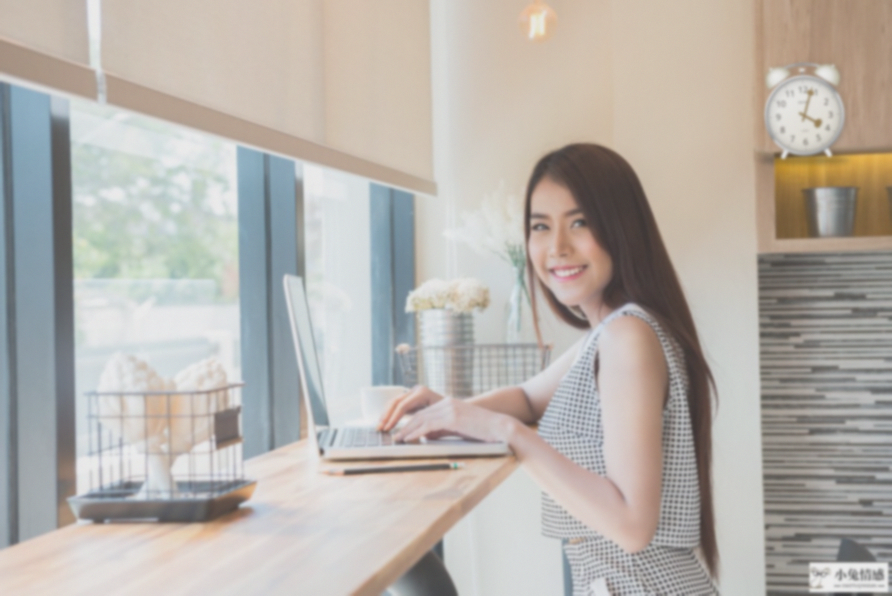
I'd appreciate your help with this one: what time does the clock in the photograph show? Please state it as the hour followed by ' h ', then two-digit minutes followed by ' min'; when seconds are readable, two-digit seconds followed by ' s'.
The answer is 4 h 03 min
